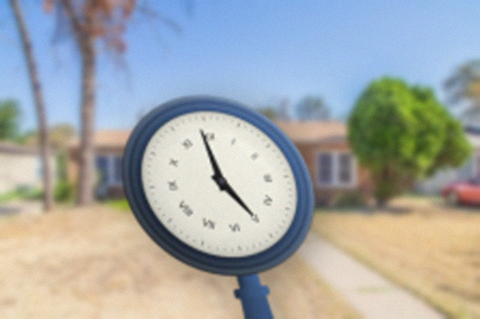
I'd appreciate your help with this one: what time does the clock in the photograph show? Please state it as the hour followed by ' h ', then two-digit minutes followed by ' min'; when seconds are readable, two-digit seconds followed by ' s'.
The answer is 4 h 59 min
